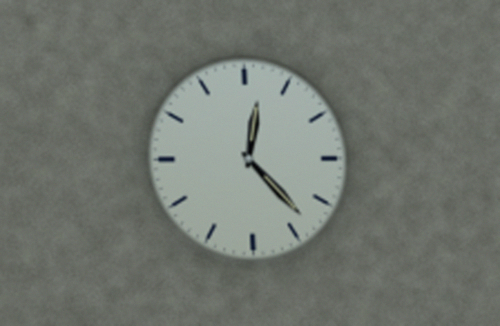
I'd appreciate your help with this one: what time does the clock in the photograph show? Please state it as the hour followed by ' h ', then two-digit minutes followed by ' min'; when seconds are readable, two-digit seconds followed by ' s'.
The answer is 12 h 23 min
